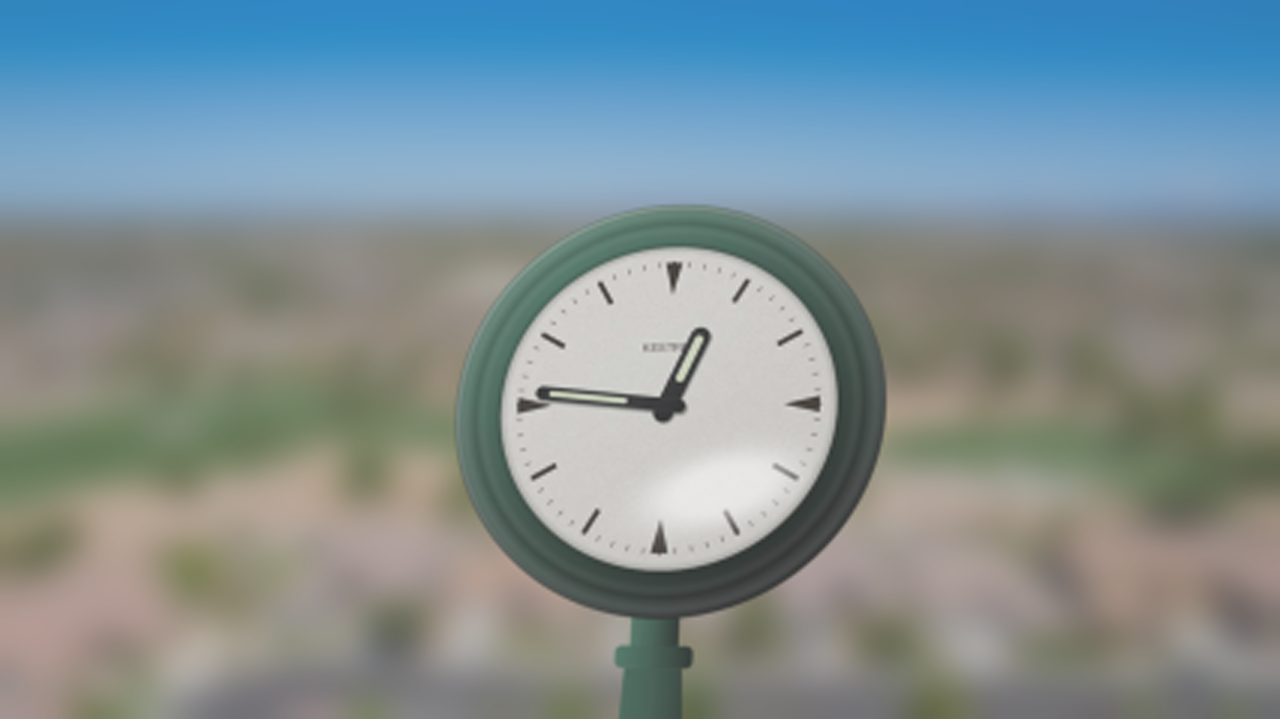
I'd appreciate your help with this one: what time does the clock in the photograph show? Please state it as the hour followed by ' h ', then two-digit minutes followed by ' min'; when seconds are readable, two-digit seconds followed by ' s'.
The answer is 12 h 46 min
